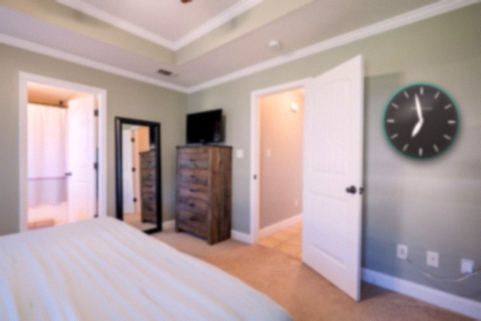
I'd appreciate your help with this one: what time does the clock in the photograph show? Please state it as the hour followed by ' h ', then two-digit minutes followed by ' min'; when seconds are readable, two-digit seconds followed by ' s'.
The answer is 6 h 58 min
